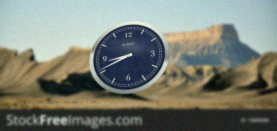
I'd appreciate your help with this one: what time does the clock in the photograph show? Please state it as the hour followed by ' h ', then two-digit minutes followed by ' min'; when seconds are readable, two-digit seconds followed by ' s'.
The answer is 8 h 41 min
